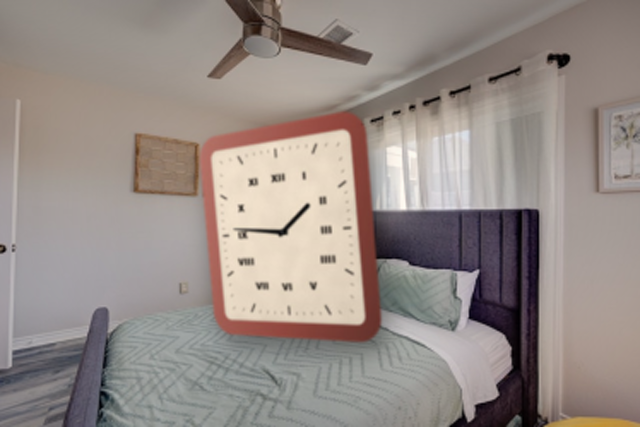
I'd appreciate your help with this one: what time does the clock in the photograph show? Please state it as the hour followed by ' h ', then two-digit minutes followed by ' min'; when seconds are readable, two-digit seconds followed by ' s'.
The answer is 1 h 46 min
